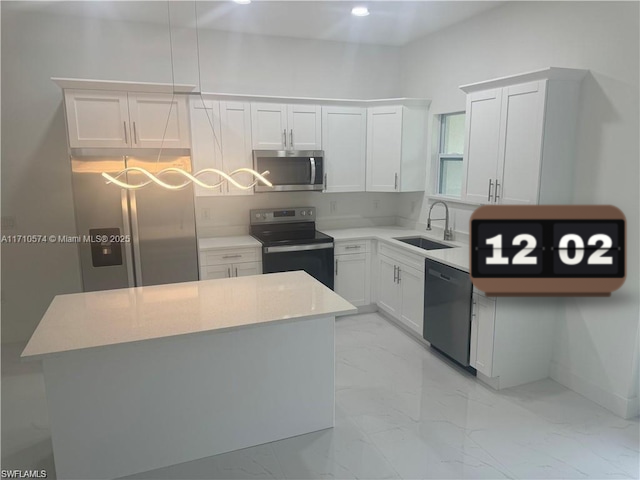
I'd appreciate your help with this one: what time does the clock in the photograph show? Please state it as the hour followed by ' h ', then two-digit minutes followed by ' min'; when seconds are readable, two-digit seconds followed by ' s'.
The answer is 12 h 02 min
